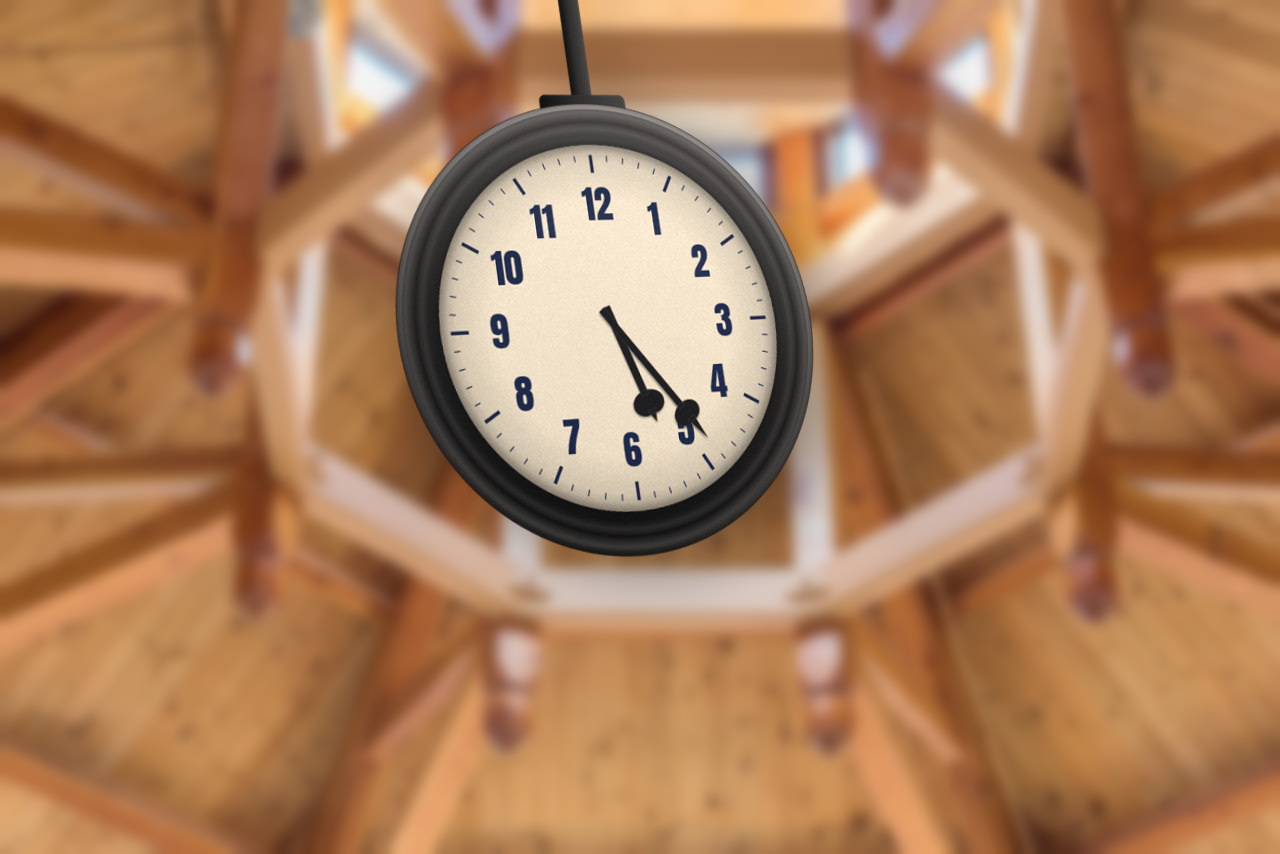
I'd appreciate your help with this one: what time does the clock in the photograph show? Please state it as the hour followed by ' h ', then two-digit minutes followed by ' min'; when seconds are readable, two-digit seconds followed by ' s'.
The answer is 5 h 24 min
